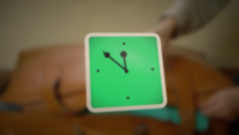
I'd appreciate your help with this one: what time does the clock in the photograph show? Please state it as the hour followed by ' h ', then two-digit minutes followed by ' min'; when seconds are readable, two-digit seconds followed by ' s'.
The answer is 11 h 52 min
